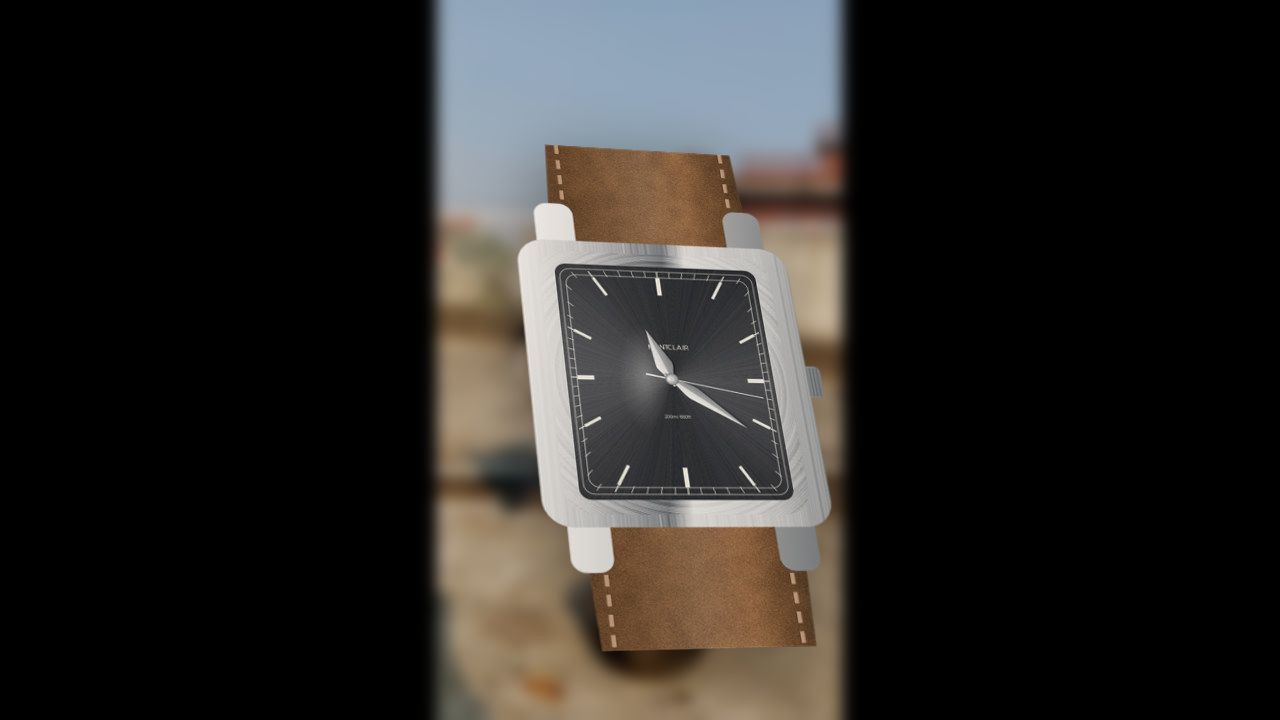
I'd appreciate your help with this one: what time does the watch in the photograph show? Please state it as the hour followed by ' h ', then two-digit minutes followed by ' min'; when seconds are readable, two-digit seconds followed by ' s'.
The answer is 11 h 21 min 17 s
